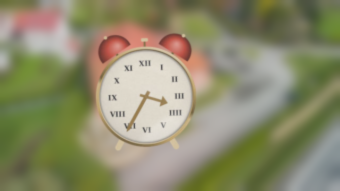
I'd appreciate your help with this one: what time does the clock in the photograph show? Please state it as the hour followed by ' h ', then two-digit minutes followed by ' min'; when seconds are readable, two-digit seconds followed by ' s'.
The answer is 3 h 35 min
